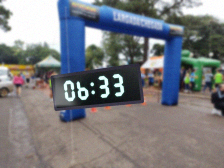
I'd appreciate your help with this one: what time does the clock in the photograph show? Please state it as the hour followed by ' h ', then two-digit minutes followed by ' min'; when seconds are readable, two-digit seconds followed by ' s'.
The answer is 6 h 33 min
